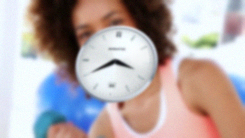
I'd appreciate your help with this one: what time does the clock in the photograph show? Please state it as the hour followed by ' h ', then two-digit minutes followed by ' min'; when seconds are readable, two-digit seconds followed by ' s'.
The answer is 3 h 40 min
